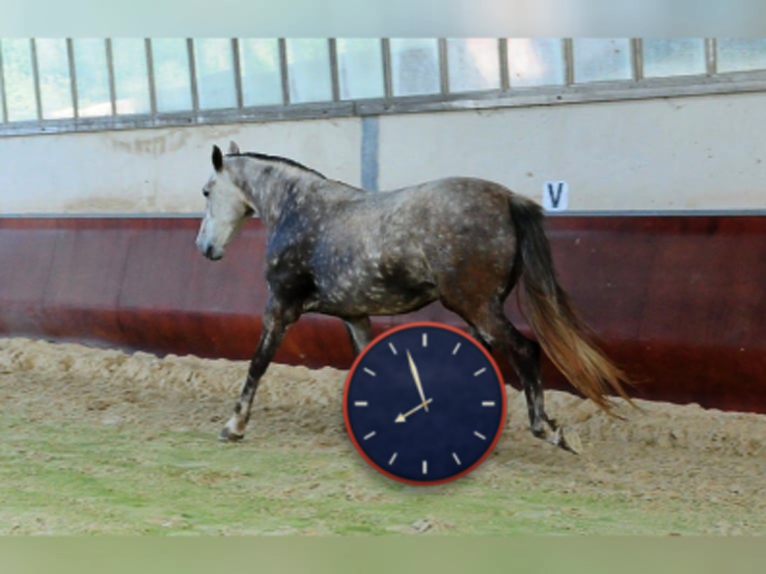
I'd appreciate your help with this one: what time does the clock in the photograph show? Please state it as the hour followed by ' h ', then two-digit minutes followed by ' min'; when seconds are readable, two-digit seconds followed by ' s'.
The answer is 7 h 57 min
